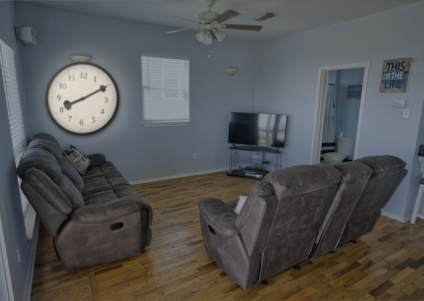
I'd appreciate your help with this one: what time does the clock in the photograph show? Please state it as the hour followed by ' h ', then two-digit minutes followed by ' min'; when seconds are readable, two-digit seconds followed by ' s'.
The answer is 8 h 10 min
